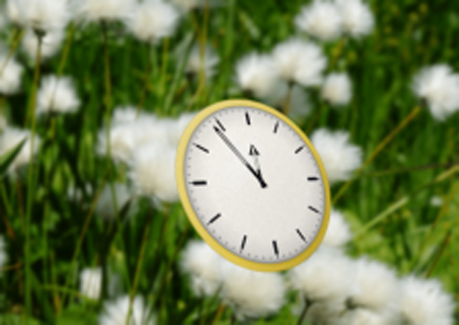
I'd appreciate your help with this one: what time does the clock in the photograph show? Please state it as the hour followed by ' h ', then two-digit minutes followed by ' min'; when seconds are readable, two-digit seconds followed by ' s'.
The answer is 11 h 54 min
